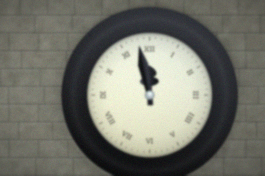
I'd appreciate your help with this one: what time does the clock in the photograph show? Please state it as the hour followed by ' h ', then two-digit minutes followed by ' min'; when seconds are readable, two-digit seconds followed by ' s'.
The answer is 11 h 58 min
